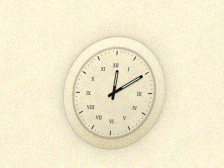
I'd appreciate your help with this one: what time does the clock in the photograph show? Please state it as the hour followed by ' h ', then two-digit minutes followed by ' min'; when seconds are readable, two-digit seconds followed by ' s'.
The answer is 12 h 10 min
